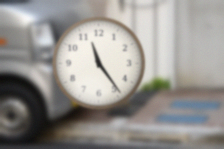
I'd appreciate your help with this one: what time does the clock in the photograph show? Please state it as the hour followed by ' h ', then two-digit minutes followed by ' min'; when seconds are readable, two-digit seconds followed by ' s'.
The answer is 11 h 24 min
